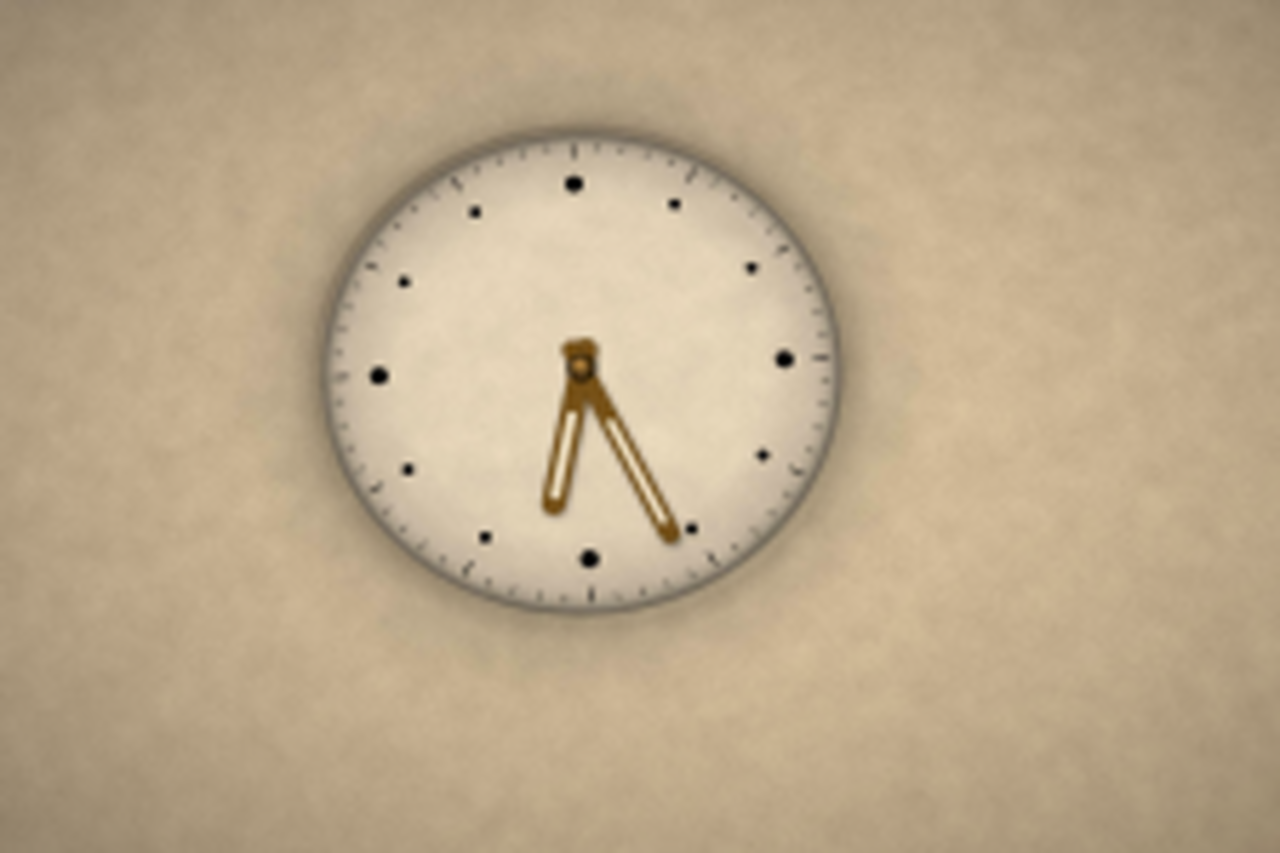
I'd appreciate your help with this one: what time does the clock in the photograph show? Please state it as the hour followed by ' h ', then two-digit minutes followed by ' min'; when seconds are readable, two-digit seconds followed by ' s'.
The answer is 6 h 26 min
